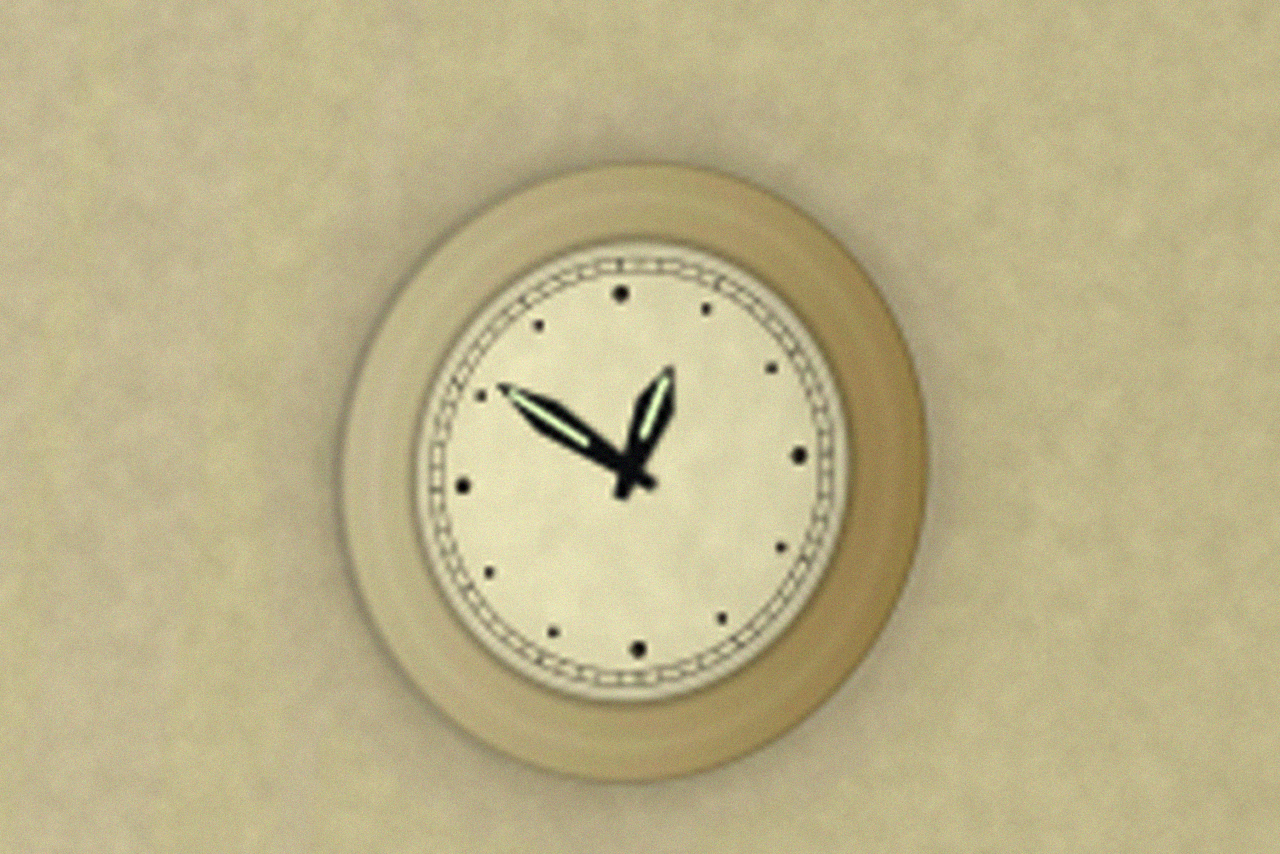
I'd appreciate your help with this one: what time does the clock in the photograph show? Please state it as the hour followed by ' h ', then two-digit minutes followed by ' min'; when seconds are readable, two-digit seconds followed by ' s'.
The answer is 12 h 51 min
